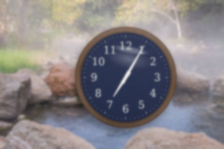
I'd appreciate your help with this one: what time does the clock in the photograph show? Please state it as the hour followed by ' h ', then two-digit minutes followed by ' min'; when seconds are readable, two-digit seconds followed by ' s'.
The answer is 7 h 05 min
